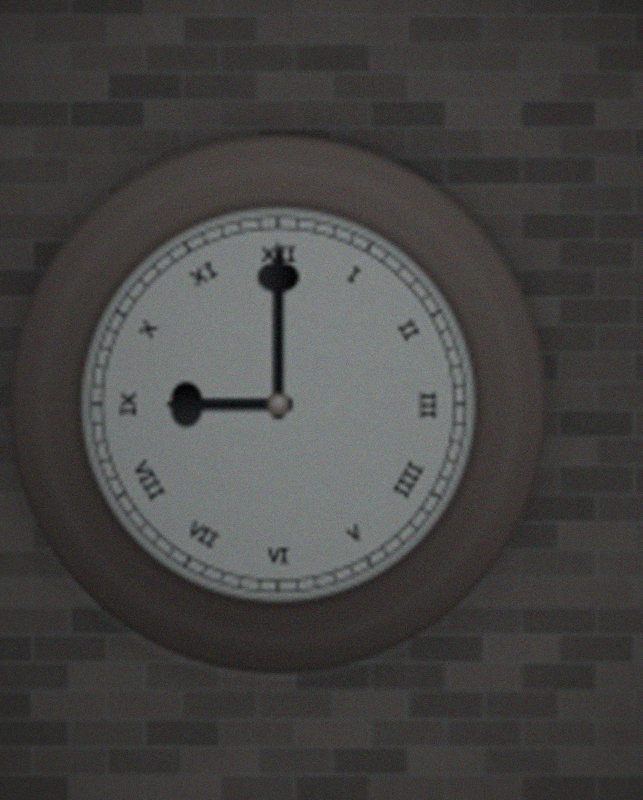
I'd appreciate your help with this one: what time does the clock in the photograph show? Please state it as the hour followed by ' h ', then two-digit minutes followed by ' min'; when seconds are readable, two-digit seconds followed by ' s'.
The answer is 9 h 00 min
